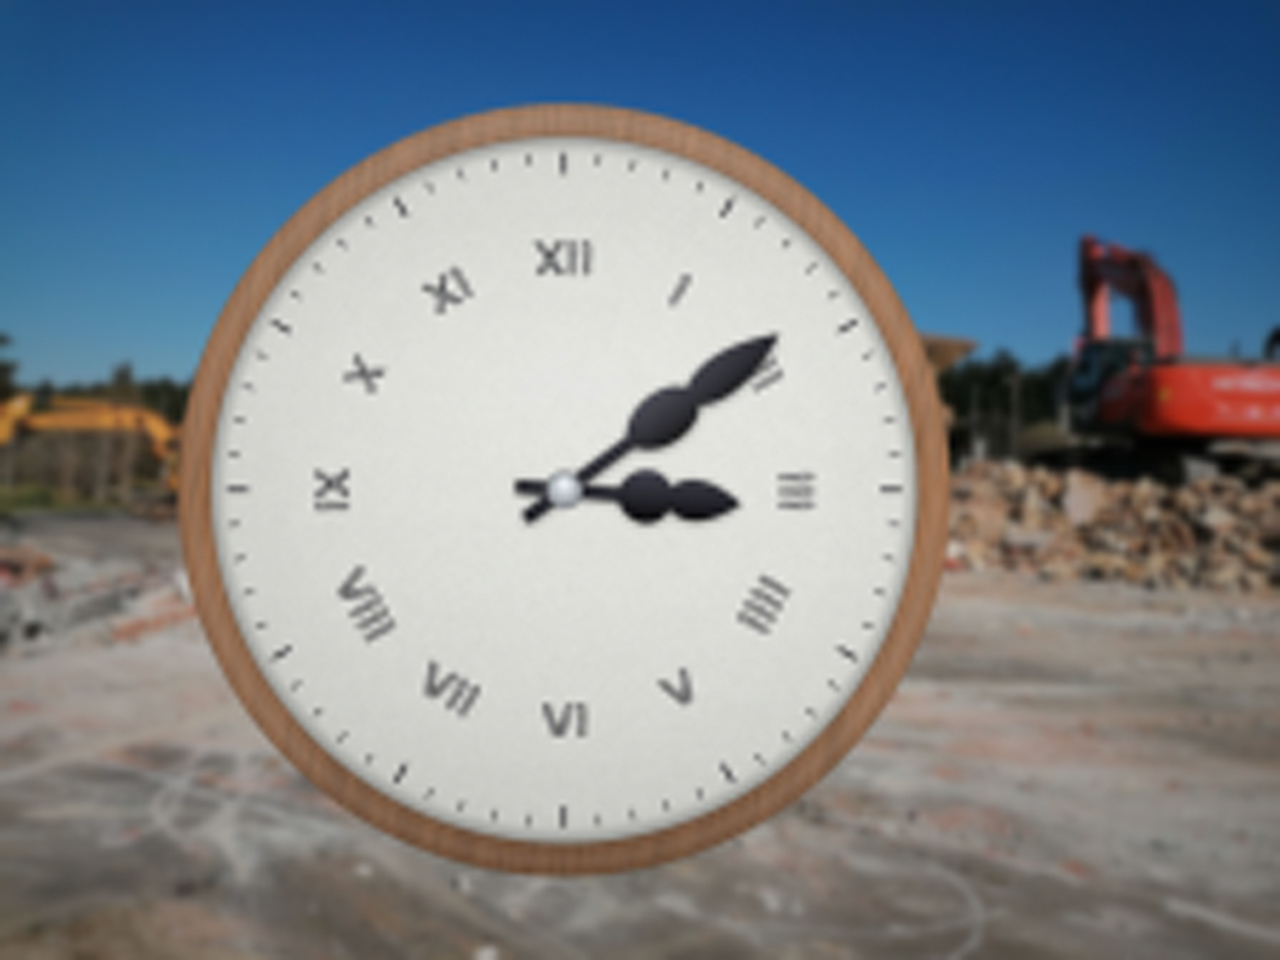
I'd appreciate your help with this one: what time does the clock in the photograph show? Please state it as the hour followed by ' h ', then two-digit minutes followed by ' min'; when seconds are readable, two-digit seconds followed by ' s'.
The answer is 3 h 09 min
